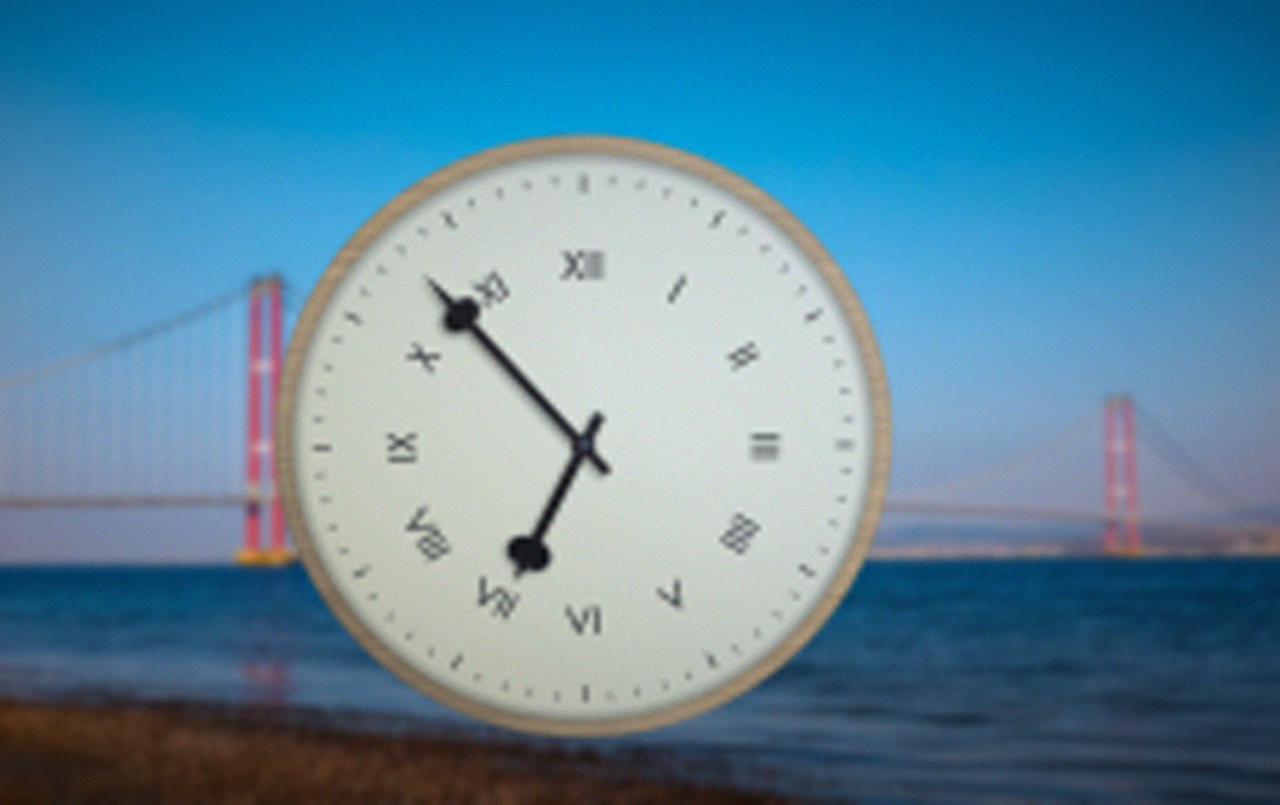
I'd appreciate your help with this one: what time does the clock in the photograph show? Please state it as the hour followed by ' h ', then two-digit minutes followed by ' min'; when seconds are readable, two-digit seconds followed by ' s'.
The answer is 6 h 53 min
